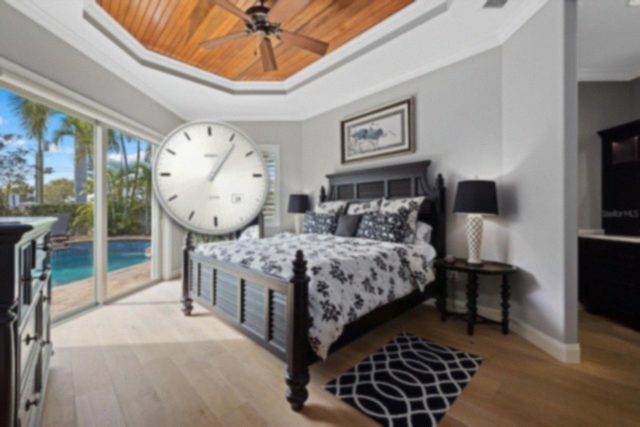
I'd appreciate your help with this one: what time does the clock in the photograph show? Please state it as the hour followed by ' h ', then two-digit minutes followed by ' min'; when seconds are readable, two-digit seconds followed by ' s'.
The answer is 1 h 06 min
